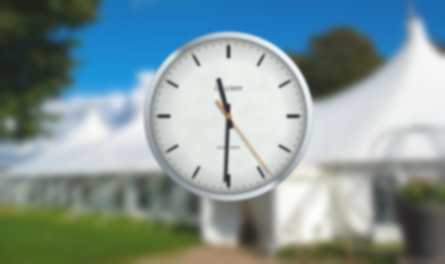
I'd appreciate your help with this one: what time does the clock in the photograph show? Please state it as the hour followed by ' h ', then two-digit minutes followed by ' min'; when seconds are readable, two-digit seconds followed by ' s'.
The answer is 11 h 30 min 24 s
